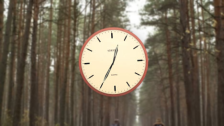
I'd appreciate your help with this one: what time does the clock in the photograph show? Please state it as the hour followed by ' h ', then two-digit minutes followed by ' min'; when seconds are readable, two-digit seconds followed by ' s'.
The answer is 12 h 35 min
